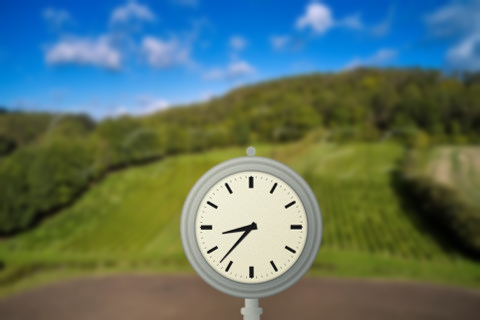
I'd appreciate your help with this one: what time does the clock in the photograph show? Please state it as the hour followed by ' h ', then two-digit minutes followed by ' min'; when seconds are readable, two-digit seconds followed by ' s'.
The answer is 8 h 37 min
